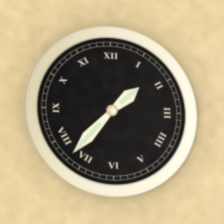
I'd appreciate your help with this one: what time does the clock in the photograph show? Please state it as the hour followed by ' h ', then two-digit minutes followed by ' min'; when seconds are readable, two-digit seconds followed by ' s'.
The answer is 1 h 37 min
